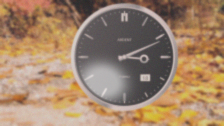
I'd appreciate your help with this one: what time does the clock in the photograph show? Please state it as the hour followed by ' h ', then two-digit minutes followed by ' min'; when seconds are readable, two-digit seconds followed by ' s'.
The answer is 3 h 11 min
